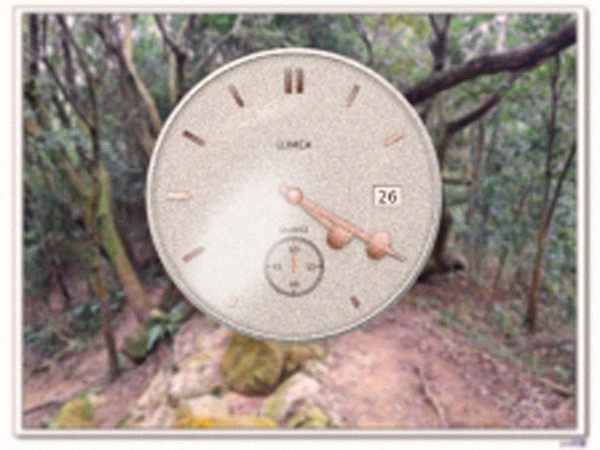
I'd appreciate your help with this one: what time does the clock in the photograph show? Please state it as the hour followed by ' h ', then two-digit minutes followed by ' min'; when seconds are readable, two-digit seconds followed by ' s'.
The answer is 4 h 20 min
